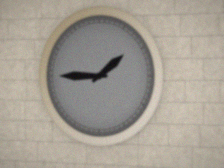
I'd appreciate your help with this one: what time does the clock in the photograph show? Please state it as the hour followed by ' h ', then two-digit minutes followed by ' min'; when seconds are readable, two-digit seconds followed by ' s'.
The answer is 1 h 45 min
